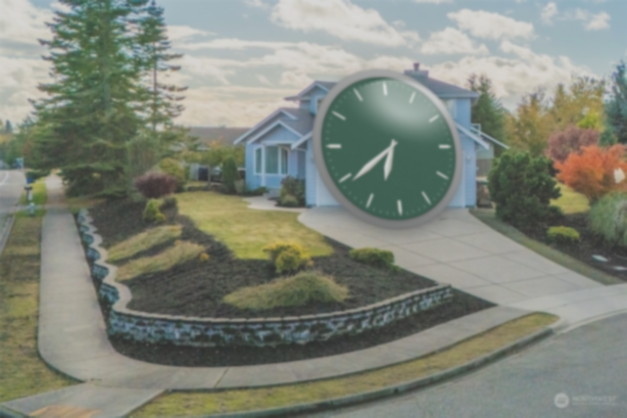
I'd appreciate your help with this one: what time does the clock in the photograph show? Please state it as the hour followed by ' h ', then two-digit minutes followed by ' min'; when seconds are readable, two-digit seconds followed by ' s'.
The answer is 6 h 39 min
